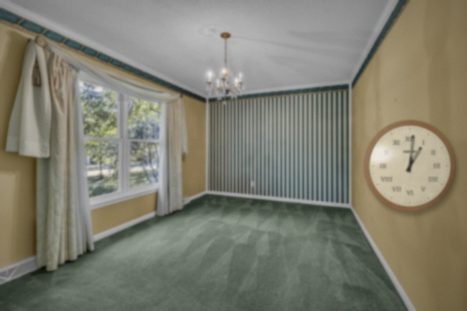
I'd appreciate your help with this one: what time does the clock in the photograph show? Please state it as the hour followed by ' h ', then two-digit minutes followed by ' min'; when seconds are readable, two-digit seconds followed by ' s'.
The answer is 1 h 01 min
